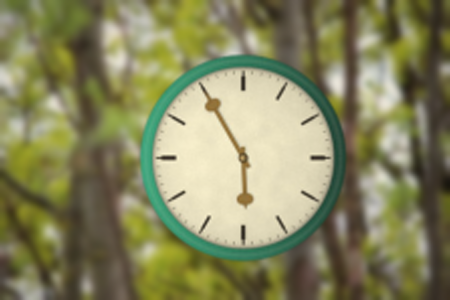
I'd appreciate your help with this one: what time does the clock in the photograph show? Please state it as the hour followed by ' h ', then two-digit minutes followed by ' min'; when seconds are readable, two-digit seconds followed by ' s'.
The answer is 5 h 55 min
